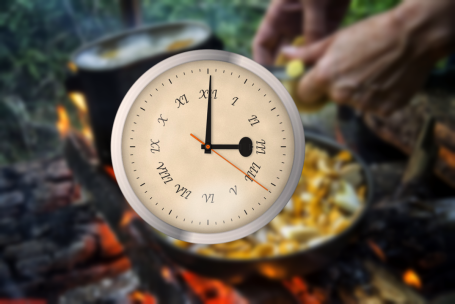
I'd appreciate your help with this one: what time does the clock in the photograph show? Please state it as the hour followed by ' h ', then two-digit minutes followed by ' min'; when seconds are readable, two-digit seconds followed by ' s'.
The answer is 3 h 00 min 21 s
